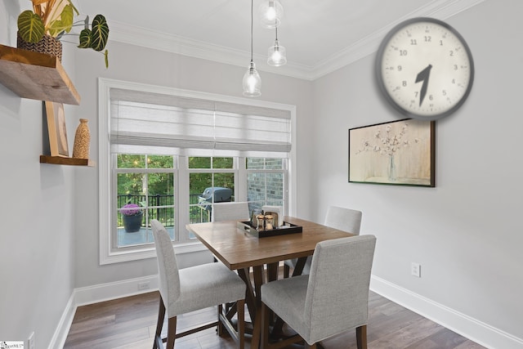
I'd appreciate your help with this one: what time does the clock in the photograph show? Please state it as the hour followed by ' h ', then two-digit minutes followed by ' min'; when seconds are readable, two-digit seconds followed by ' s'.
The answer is 7 h 33 min
